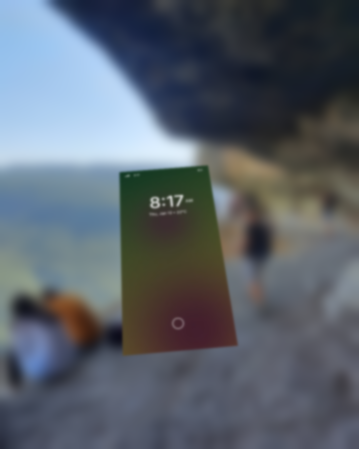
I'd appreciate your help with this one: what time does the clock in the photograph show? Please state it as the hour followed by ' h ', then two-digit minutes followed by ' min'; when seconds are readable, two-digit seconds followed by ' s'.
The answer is 8 h 17 min
